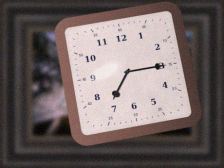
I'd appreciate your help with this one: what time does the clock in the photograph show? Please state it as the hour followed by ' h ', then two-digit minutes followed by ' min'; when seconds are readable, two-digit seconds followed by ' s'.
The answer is 7 h 15 min
